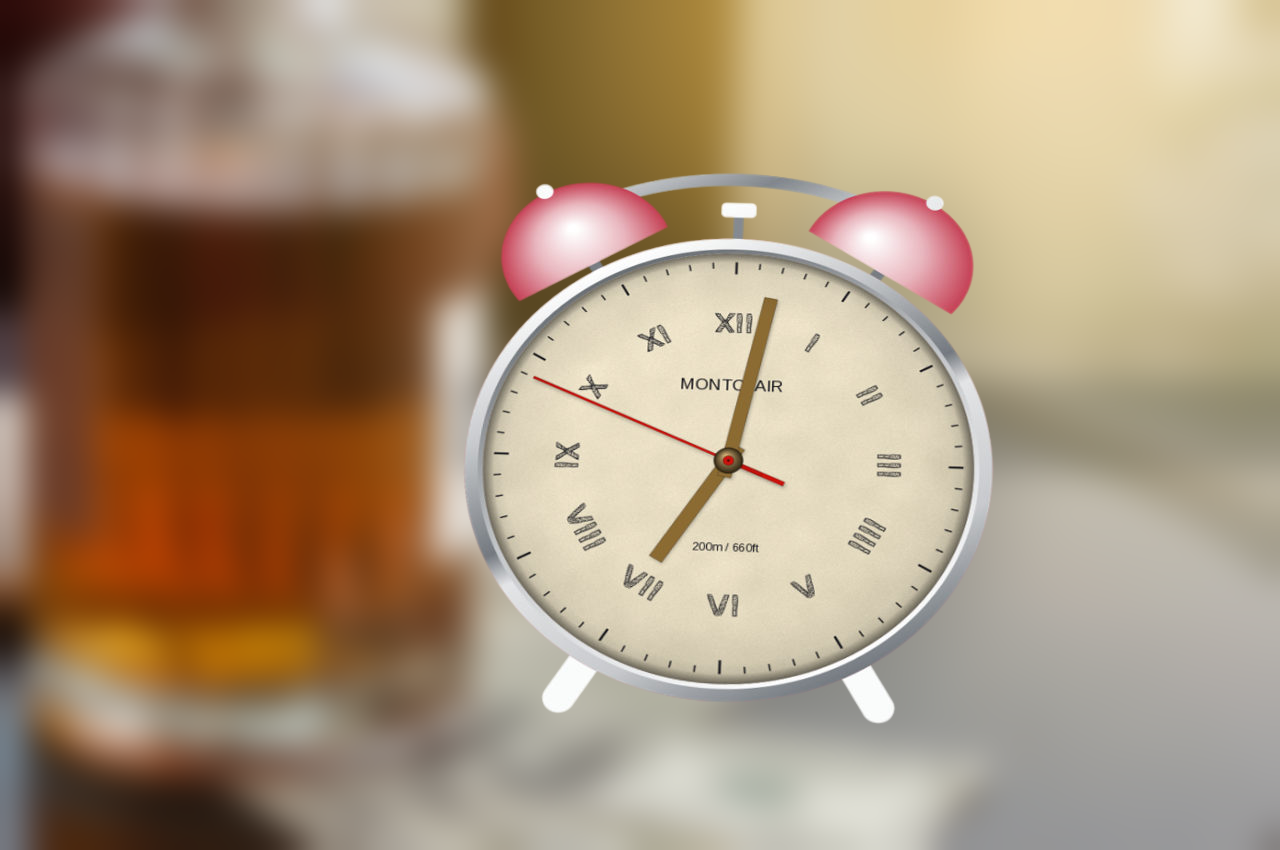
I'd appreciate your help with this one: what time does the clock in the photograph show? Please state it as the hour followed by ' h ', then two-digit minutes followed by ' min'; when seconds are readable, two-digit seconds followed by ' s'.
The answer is 7 h 01 min 49 s
